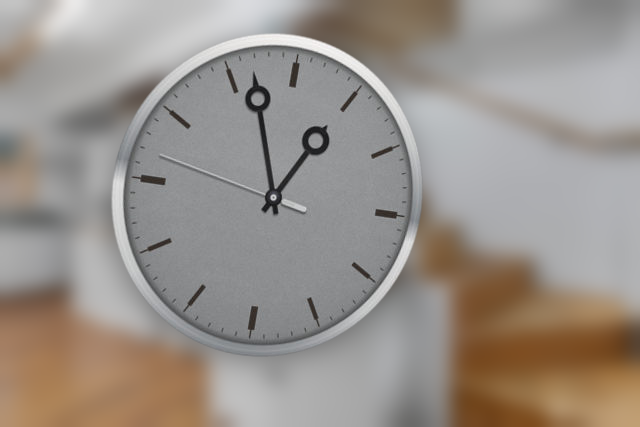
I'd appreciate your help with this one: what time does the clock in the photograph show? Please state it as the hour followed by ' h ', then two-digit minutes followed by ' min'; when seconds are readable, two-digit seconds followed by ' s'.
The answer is 12 h 56 min 47 s
